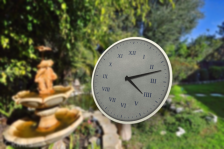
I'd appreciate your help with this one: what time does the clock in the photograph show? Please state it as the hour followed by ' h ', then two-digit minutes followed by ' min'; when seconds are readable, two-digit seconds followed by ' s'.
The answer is 4 h 12 min
